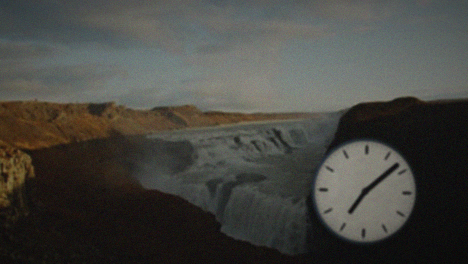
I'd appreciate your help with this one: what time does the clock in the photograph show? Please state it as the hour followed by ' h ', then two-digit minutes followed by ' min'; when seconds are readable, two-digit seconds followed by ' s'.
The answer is 7 h 08 min
